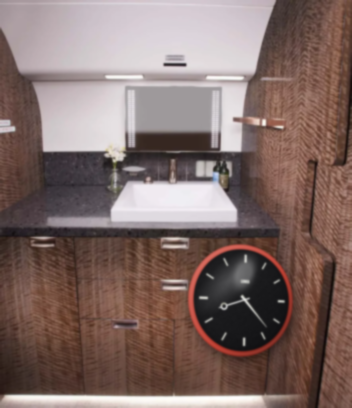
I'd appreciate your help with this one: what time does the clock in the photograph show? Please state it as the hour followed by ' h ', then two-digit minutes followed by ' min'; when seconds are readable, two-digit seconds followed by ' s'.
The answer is 8 h 23 min
